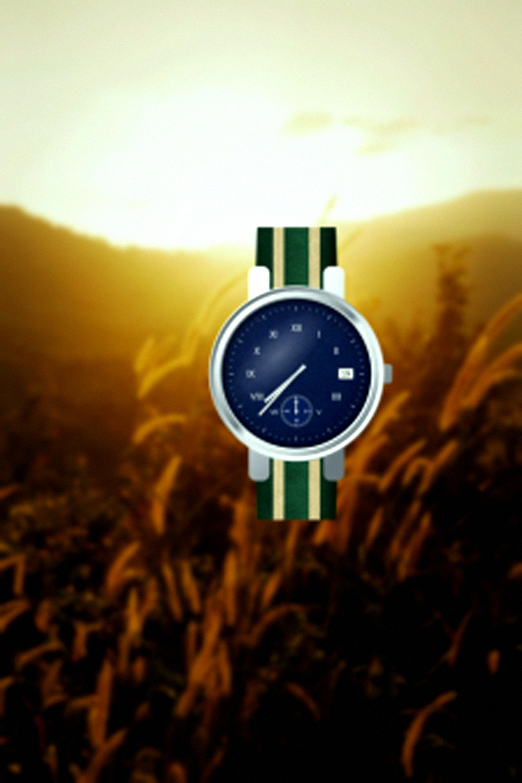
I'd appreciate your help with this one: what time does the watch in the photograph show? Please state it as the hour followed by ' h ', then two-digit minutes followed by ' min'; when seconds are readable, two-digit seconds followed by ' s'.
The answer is 7 h 37 min
